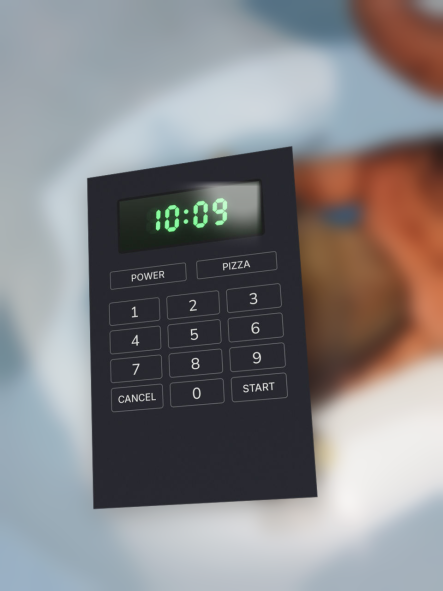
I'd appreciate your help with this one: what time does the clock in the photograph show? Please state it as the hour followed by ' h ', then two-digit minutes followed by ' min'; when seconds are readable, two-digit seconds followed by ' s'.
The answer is 10 h 09 min
